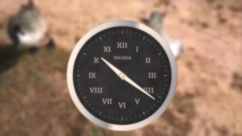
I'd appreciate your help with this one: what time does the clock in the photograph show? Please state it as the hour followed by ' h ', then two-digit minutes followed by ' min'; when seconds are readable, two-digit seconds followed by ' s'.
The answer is 10 h 21 min
